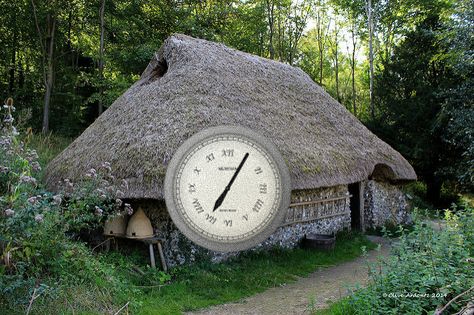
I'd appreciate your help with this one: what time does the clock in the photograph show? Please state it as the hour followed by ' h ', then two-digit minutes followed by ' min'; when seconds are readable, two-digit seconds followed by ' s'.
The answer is 7 h 05 min
